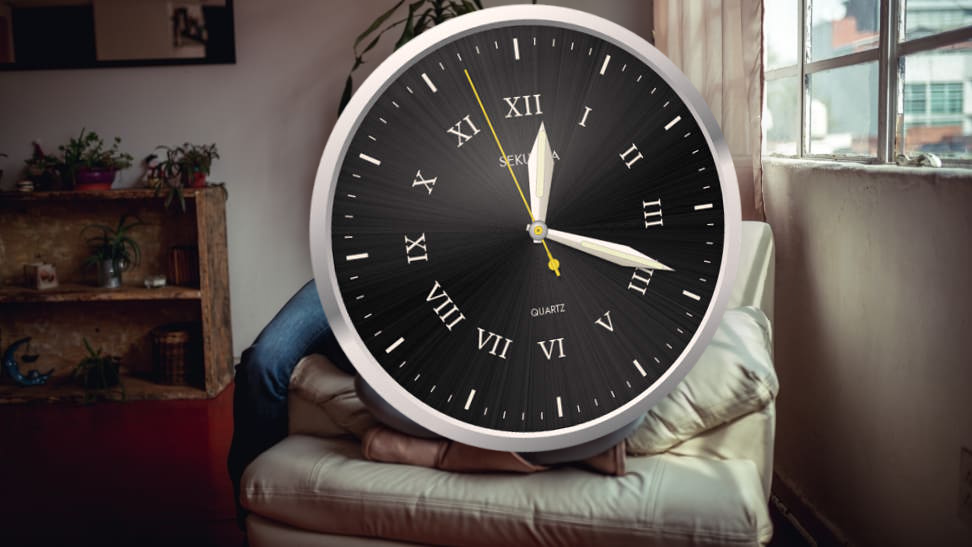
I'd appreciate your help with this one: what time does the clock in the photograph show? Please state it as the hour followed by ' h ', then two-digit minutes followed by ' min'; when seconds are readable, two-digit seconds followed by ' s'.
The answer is 12 h 18 min 57 s
